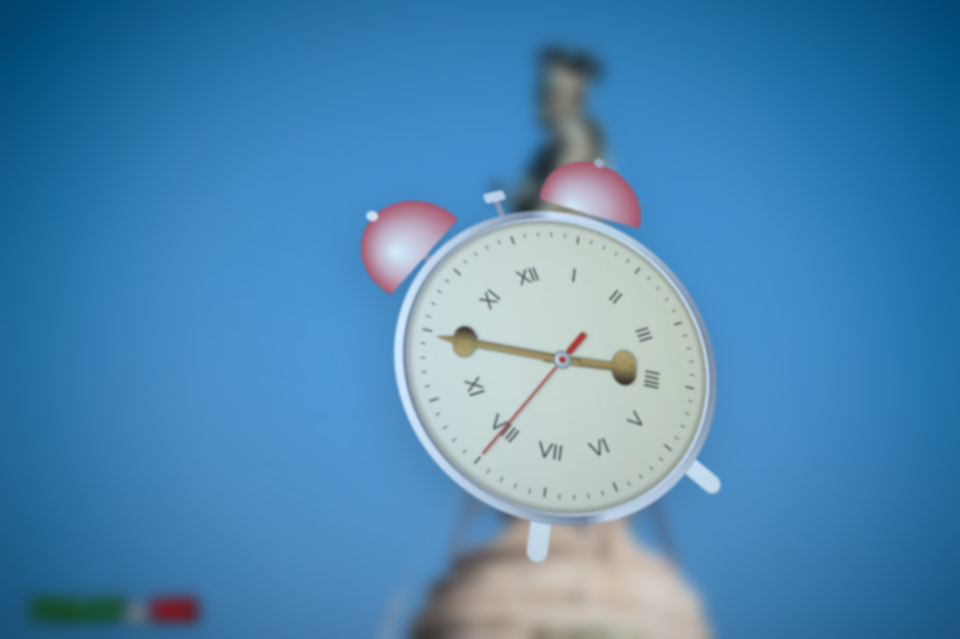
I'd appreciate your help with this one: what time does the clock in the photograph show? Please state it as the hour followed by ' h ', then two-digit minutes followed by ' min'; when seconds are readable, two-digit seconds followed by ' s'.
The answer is 3 h 49 min 40 s
